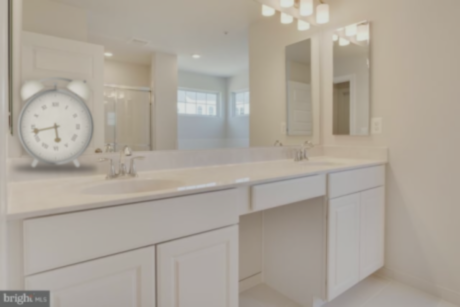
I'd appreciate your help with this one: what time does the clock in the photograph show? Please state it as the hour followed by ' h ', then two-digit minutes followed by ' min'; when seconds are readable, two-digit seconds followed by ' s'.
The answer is 5 h 43 min
